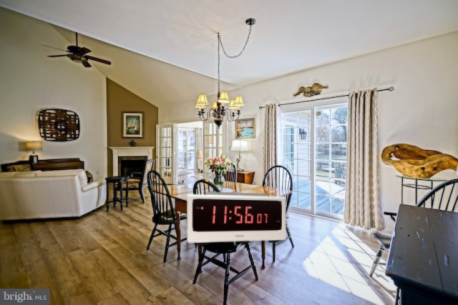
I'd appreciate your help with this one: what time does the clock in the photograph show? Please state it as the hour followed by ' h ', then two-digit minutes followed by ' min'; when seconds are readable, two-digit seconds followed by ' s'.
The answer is 11 h 56 min 07 s
